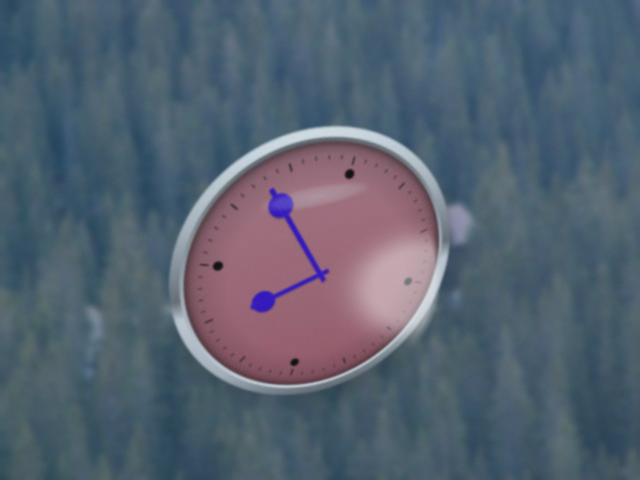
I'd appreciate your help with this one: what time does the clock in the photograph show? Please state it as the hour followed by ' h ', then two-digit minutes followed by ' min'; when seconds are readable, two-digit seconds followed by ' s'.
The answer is 7 h 53 min
